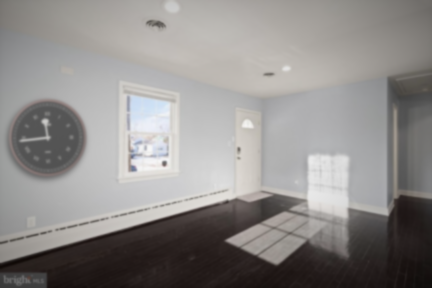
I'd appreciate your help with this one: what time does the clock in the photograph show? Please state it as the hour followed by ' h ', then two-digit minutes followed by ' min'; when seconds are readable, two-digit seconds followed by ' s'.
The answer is 11 h 44 min
